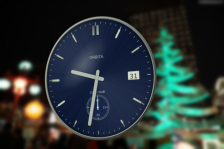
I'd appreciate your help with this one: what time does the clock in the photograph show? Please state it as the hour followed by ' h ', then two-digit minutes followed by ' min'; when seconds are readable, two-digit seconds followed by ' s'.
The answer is 9 h 32 min
